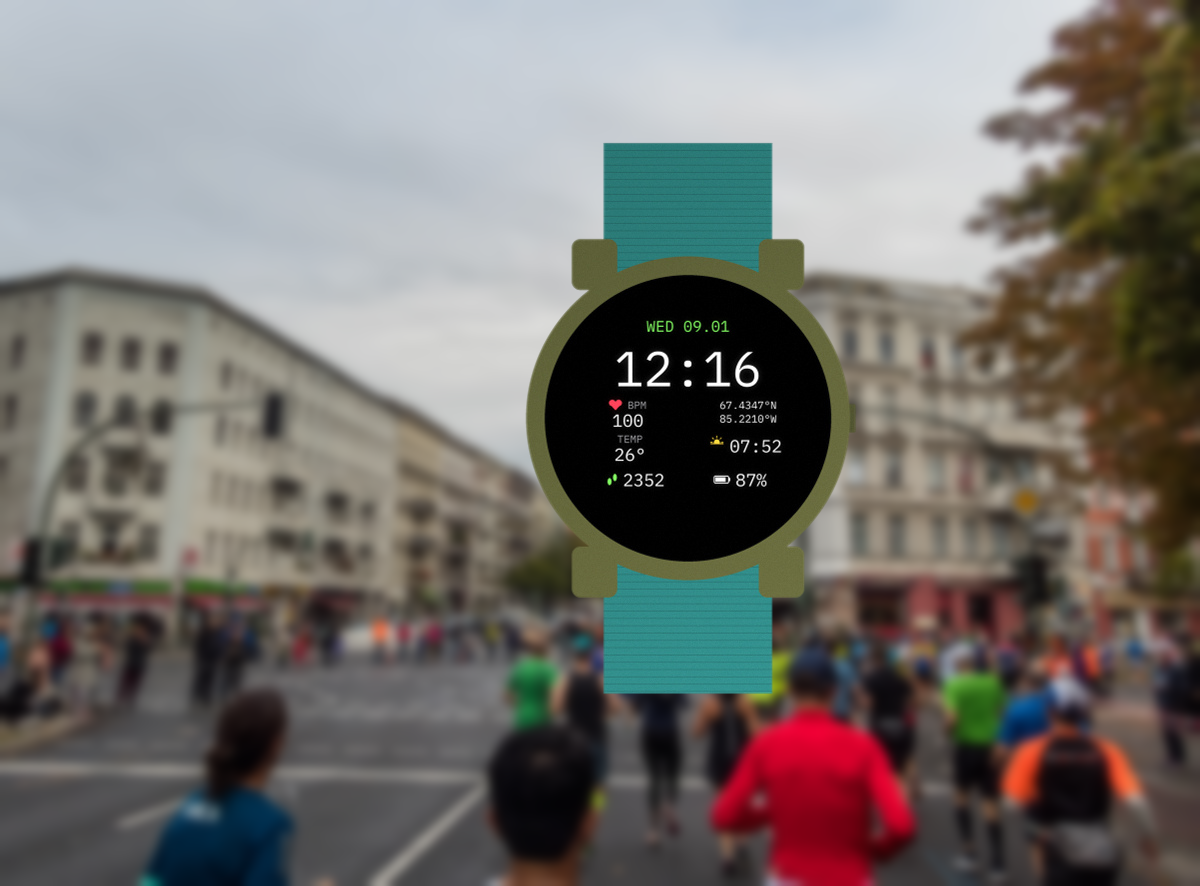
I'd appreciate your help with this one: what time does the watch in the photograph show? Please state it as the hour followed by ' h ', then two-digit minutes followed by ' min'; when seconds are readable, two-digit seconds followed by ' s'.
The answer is 12 h 16 min
